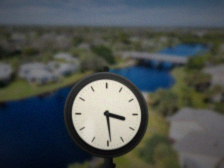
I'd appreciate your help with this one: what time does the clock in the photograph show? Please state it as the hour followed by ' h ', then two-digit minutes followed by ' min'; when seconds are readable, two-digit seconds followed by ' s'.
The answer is 3 h 29 min
